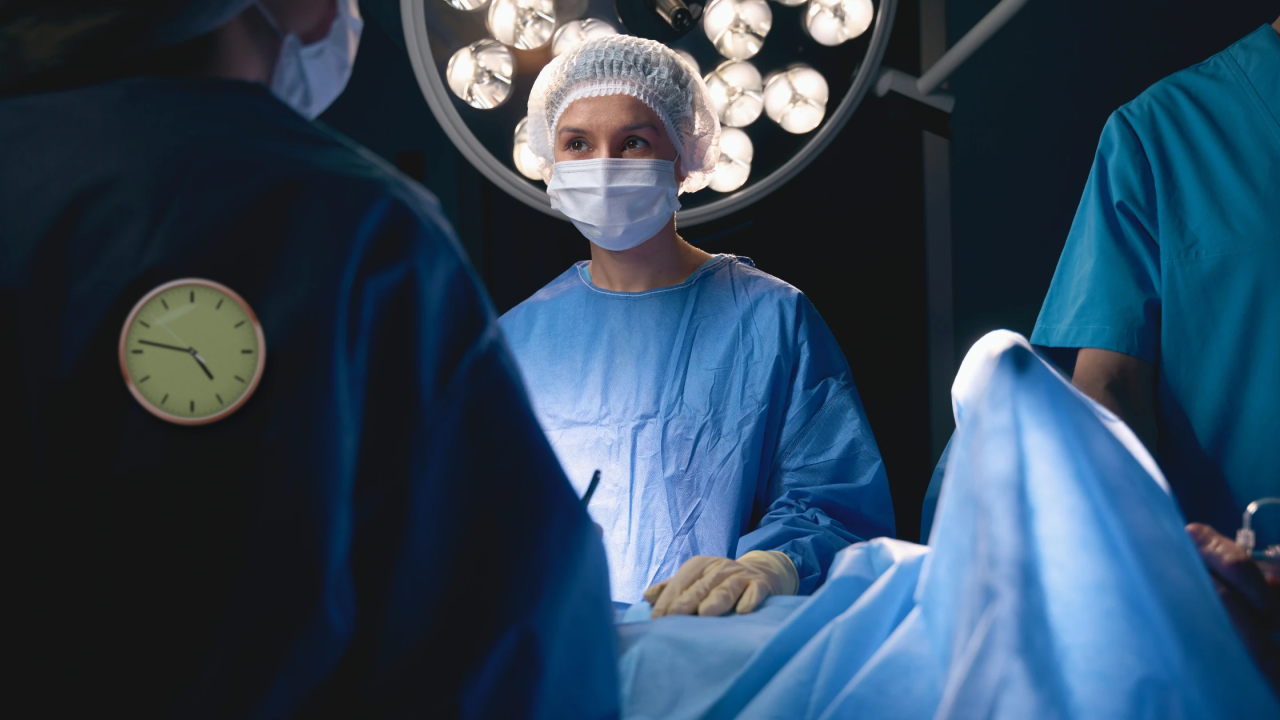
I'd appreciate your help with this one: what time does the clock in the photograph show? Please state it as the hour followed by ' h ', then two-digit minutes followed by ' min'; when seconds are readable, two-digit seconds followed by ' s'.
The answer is 4 h 46 min 52 s
